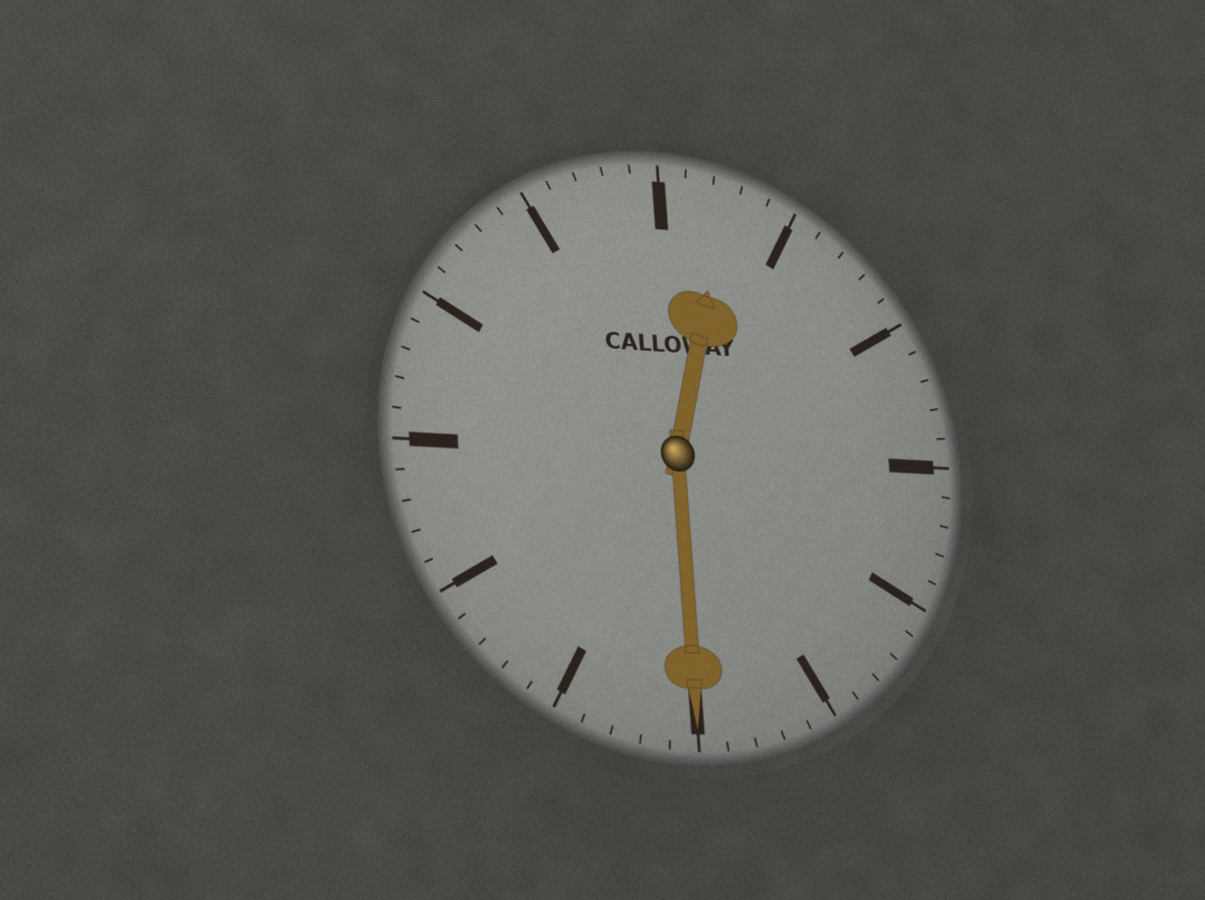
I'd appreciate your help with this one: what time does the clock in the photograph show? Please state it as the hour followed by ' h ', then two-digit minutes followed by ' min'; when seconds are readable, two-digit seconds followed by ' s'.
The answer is 12 h 30 min
